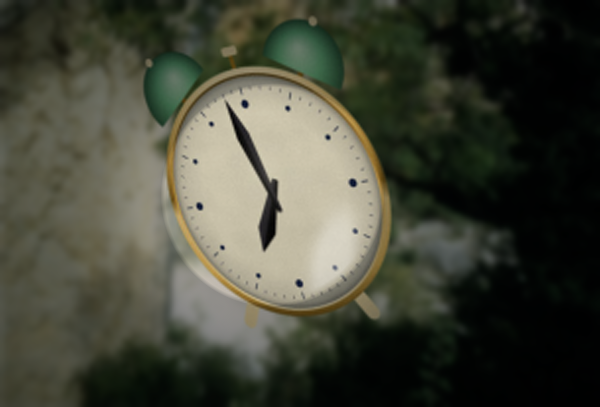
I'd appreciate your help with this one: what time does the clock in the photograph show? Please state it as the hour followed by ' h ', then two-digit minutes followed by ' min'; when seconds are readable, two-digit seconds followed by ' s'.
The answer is 6 h 58 min
